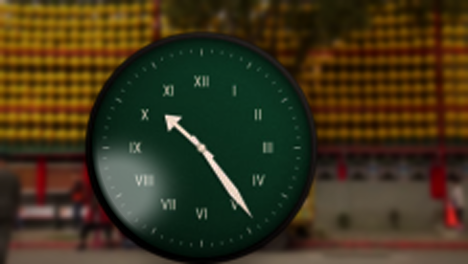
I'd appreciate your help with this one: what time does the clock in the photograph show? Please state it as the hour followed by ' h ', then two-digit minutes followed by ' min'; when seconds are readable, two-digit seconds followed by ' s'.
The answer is 10 h 24 min
